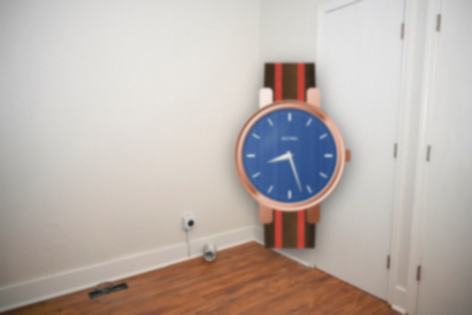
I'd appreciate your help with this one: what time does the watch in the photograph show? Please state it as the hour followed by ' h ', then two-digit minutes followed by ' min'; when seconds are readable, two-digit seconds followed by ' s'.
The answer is 8 h 27 min
